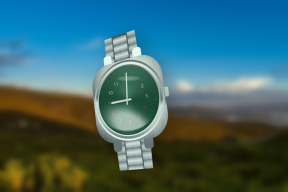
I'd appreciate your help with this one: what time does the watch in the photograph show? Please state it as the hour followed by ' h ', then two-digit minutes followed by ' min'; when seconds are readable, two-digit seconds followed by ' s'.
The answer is 9 h 01 min
